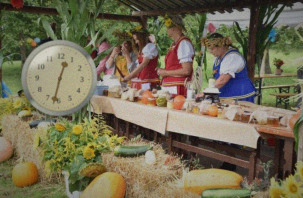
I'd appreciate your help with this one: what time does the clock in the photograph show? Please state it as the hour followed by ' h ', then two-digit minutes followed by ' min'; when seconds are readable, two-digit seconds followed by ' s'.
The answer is 12 h 32 min
